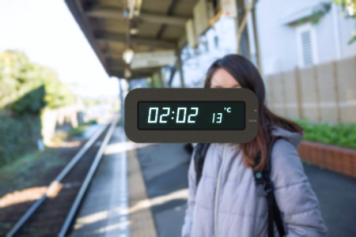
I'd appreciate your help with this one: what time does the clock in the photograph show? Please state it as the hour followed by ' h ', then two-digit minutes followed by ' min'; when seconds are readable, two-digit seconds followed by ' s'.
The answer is 2 h 02 min
